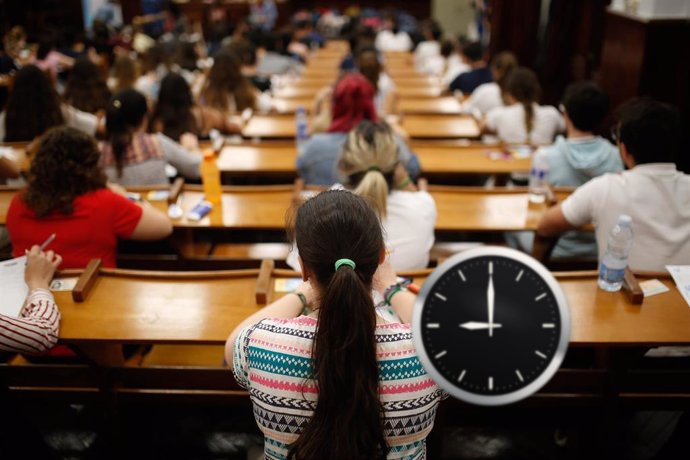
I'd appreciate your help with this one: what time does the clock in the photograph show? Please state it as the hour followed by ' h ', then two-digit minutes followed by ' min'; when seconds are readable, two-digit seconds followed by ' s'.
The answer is 9 h 00 min
